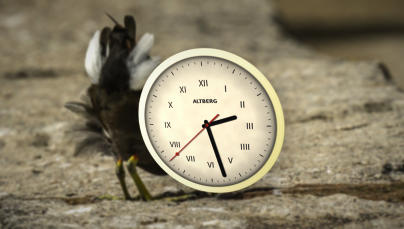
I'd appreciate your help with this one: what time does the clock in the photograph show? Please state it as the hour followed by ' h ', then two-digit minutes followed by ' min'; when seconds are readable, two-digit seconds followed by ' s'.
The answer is 2 h 27 min 38 s
